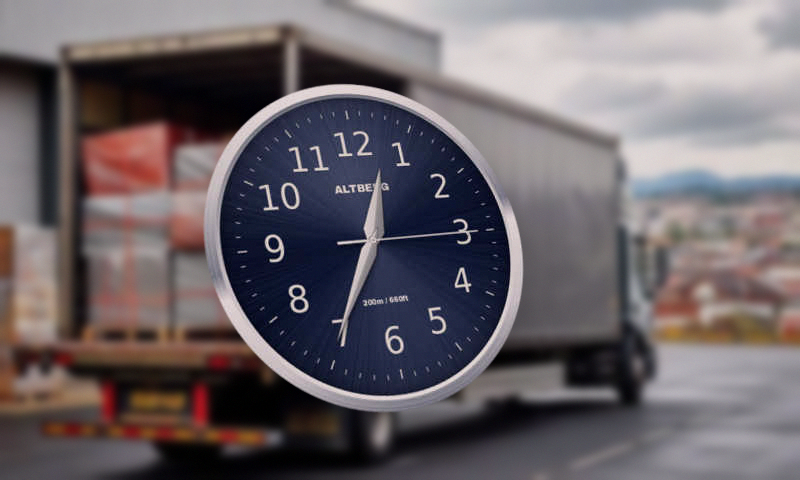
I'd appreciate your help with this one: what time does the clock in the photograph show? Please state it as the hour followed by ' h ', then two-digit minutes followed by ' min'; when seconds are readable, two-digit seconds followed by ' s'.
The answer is 12 h 35 min 15 s
